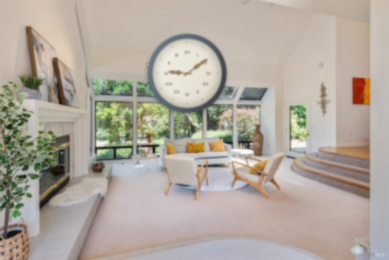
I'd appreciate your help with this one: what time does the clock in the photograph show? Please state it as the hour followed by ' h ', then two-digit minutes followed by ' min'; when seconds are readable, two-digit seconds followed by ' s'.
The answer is 9 h 09 min
